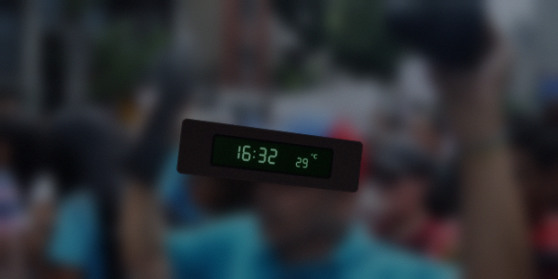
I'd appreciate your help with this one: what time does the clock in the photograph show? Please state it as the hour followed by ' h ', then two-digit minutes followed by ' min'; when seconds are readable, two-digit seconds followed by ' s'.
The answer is 16 h 32 min
